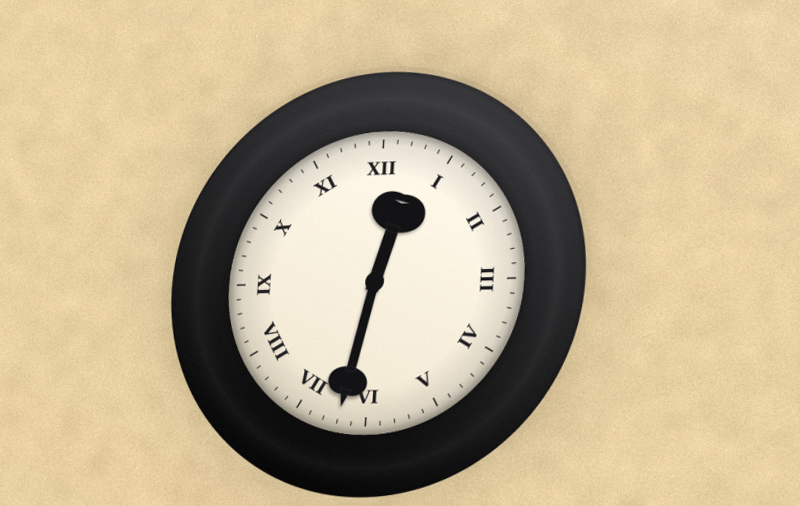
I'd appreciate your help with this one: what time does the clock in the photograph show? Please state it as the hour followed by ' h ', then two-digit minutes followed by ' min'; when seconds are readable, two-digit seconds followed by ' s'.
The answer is 12 h 32 min
